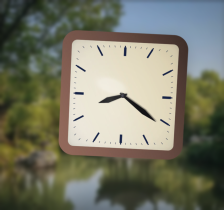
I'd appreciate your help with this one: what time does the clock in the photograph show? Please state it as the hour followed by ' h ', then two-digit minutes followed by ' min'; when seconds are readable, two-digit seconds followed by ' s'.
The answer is 8 h 21 min
